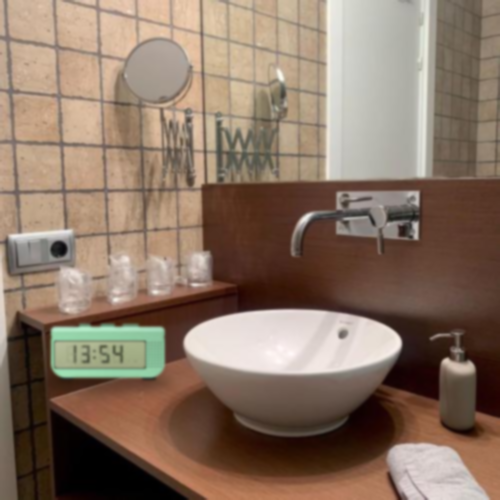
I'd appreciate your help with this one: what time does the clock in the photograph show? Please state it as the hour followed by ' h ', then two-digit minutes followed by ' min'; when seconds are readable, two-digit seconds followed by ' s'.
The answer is 13 h 54 min
